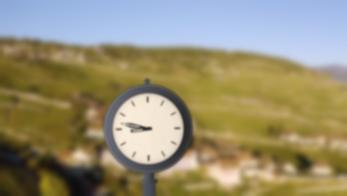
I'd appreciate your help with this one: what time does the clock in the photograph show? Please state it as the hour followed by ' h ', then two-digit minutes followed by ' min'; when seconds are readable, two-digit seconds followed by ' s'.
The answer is 8 h 47 min
